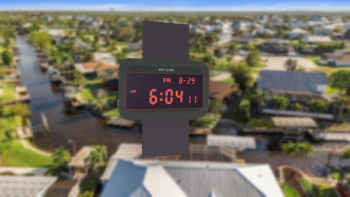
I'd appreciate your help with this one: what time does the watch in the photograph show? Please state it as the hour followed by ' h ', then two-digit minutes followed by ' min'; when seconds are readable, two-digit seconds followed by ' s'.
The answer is 6 h 04 min 11 s
